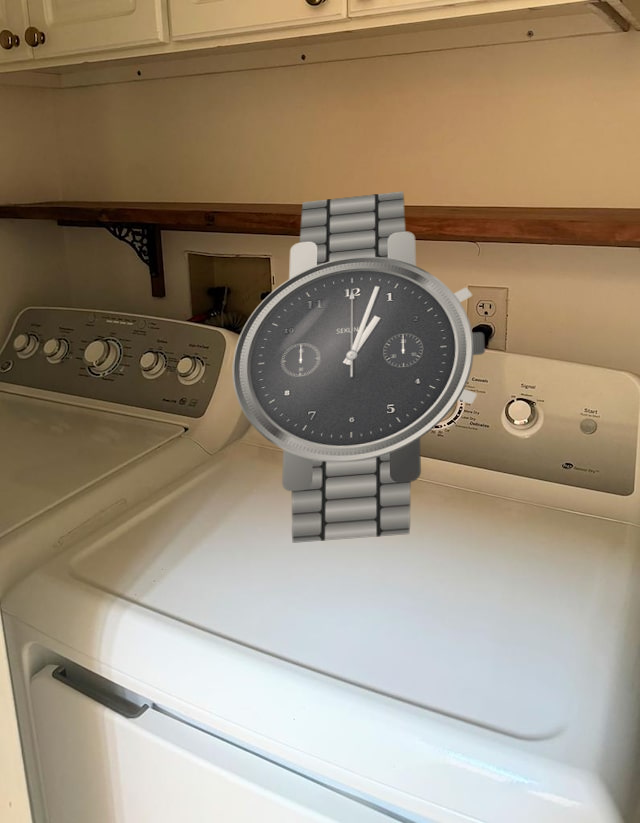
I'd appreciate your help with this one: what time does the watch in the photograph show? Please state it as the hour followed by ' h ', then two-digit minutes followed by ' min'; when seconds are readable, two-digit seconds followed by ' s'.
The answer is 1 h 03 min
